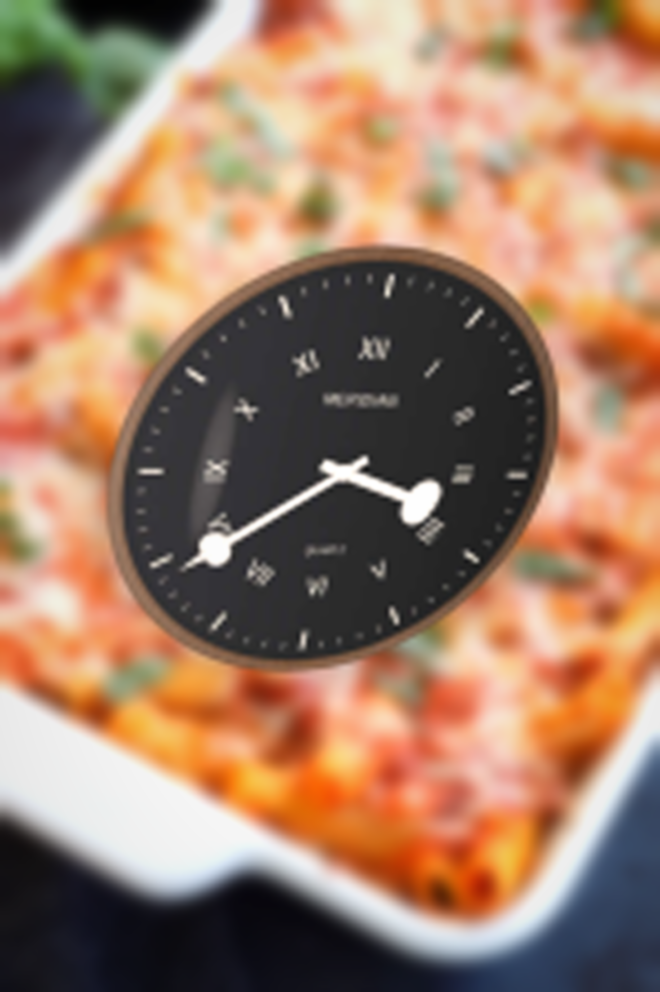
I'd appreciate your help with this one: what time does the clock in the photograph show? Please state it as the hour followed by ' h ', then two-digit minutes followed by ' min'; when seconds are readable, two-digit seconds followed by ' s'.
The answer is 3 h 39 min
